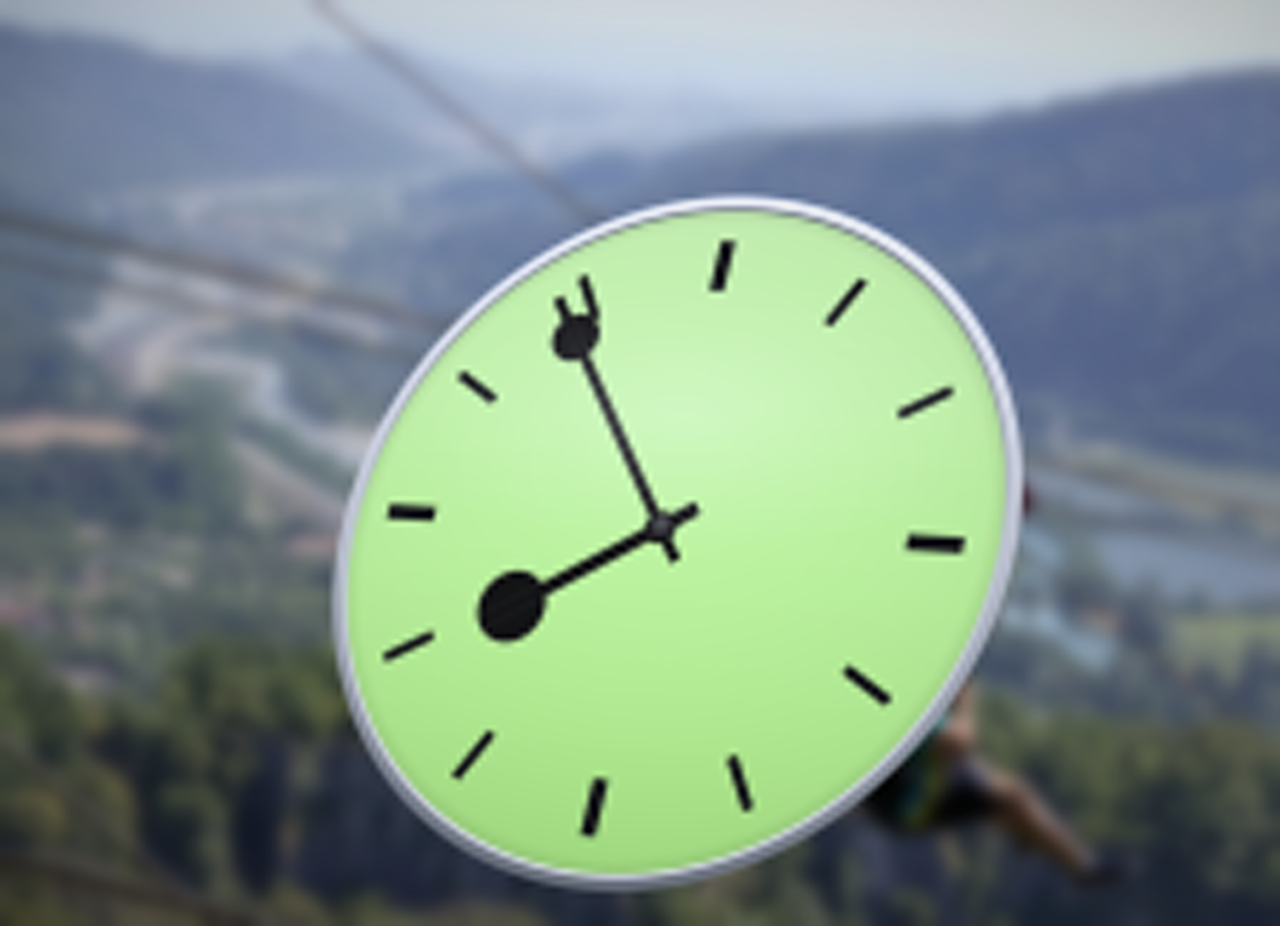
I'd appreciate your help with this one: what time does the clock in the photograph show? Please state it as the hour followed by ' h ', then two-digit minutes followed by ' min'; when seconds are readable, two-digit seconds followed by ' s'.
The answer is 7 h 54 min
